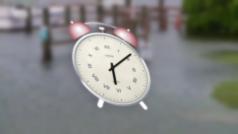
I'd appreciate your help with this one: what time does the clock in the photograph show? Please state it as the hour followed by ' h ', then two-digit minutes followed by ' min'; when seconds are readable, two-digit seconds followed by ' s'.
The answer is 6 h 09 min
